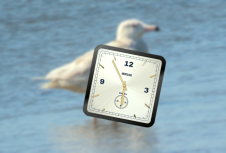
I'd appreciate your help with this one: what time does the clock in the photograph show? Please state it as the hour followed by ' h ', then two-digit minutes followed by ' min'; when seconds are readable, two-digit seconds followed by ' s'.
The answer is 5 h 54 min
